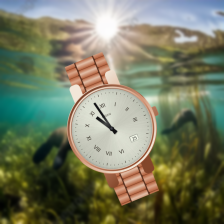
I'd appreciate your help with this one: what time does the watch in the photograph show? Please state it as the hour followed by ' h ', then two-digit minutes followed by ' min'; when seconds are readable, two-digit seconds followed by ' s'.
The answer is 10 h 58 min
